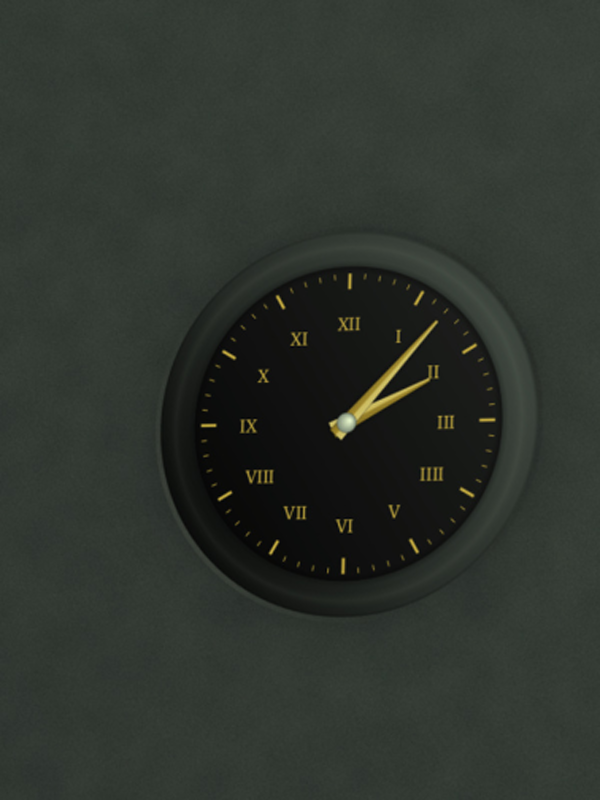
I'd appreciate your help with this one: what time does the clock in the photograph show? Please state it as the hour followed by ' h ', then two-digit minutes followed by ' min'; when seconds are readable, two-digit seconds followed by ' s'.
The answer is 2 h 07 min
